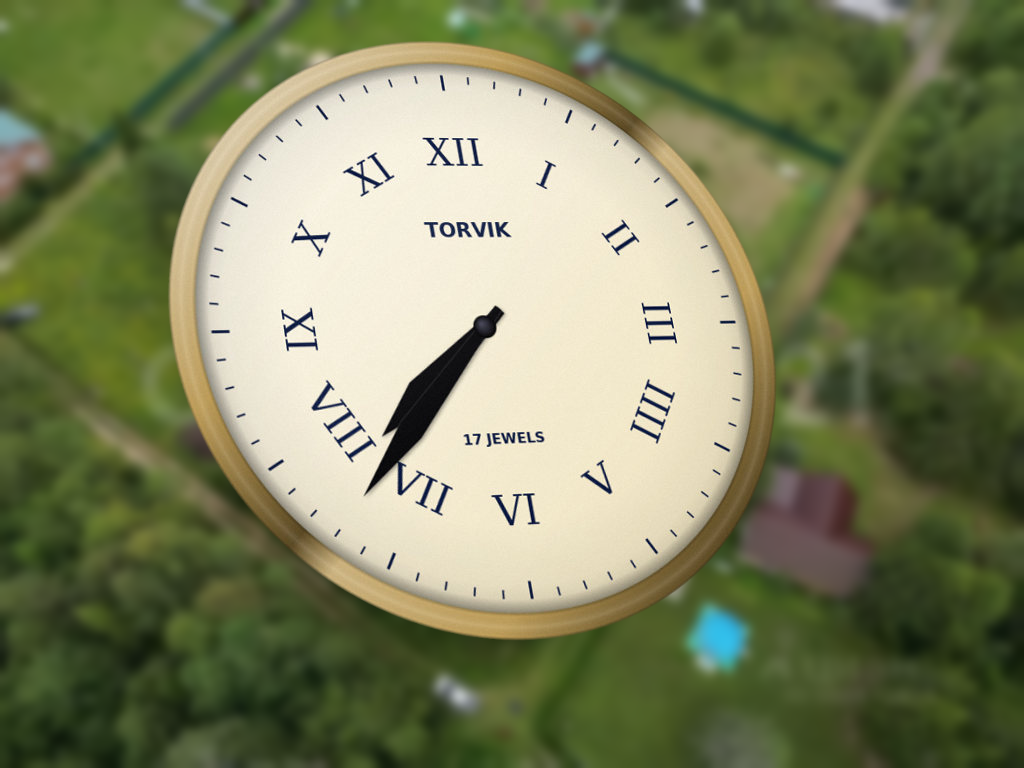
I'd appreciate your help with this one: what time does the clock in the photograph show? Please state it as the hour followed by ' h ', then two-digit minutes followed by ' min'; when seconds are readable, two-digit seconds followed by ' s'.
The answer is 7 h 37 min
